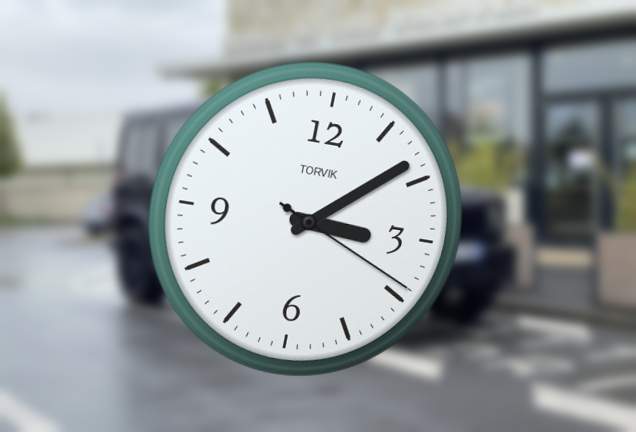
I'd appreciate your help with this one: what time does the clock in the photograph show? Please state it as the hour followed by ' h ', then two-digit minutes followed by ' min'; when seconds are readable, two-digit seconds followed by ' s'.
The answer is 3 h 08 min 19 s
